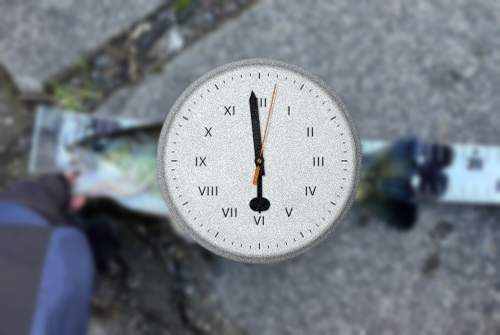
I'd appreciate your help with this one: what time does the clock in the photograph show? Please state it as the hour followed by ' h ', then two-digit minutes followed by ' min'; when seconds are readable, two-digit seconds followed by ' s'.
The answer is 5 h 59 min 02 s
